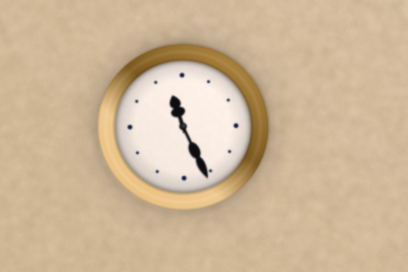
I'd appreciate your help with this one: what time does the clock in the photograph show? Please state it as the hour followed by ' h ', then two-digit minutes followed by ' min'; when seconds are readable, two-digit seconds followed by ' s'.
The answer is 11 h 26 min
